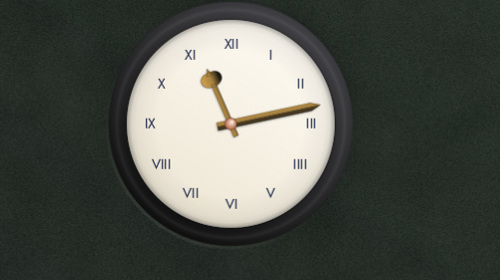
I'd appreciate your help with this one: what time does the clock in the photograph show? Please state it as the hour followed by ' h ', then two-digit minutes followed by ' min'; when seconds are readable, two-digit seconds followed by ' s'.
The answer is 11 h 13 min
